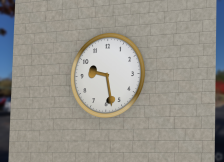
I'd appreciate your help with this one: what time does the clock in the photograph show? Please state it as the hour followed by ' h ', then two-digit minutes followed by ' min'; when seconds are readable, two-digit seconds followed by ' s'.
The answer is 9 h 28 min
